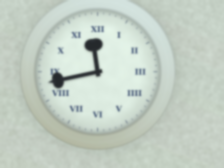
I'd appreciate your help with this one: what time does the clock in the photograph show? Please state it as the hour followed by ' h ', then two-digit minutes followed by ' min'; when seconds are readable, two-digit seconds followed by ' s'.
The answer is 11 h 43 min
